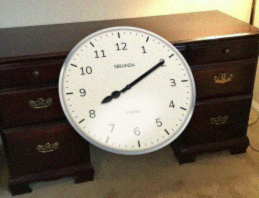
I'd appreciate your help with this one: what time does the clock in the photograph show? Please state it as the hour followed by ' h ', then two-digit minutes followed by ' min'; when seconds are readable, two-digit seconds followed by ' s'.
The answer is 8 h 10 min
